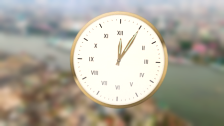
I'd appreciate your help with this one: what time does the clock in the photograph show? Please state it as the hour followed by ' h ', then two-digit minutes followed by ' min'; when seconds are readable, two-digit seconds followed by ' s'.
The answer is 12 h 05 min
